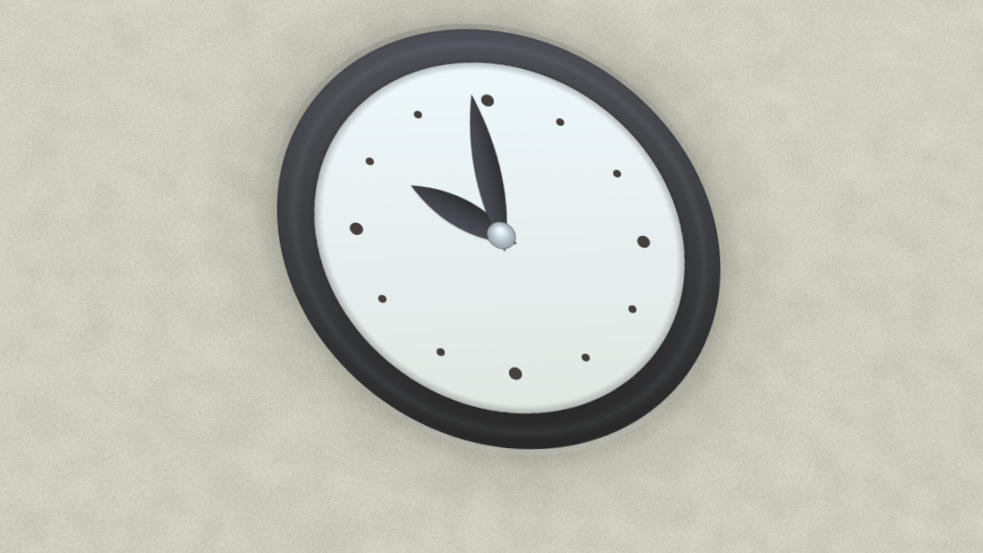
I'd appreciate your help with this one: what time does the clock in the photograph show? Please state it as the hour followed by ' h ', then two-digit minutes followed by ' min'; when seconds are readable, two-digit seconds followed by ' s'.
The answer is 9 h 59 min
